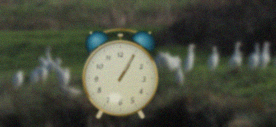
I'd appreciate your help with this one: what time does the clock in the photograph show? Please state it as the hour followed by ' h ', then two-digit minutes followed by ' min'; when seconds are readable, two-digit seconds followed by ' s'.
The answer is 1 h 05 min
